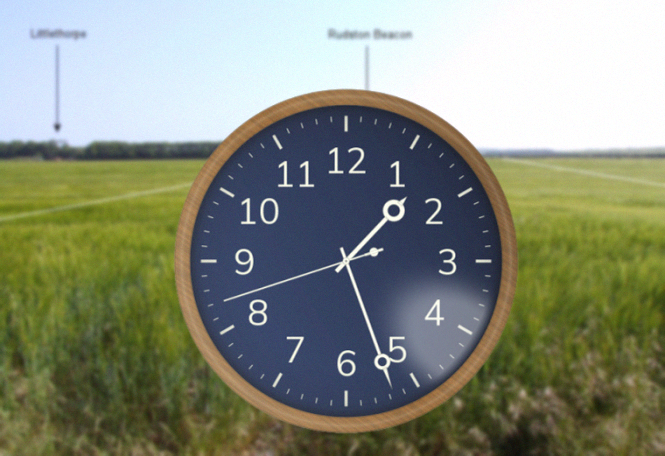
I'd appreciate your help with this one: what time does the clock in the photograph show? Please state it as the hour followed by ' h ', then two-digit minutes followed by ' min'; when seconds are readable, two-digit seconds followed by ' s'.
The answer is 1 h 26 min 42 s
